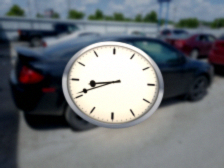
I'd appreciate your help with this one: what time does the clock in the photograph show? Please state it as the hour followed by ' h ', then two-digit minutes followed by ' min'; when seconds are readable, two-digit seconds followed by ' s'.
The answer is 8 h 41 min
